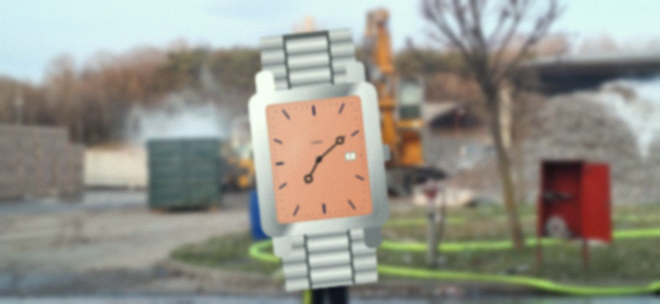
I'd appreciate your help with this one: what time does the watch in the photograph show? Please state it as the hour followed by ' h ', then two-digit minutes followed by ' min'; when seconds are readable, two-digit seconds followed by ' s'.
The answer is 7 h 09 min
